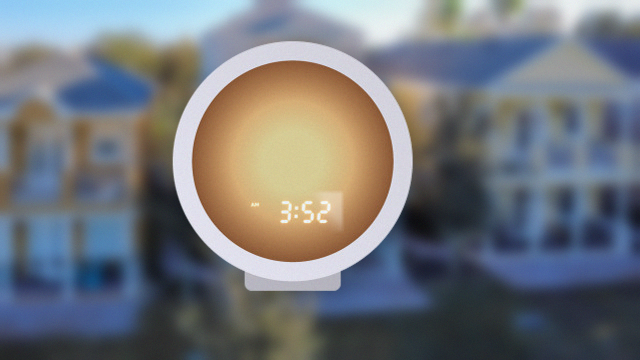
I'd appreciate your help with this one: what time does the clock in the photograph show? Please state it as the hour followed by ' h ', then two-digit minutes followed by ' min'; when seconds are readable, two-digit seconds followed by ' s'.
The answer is 3 h 52 min
